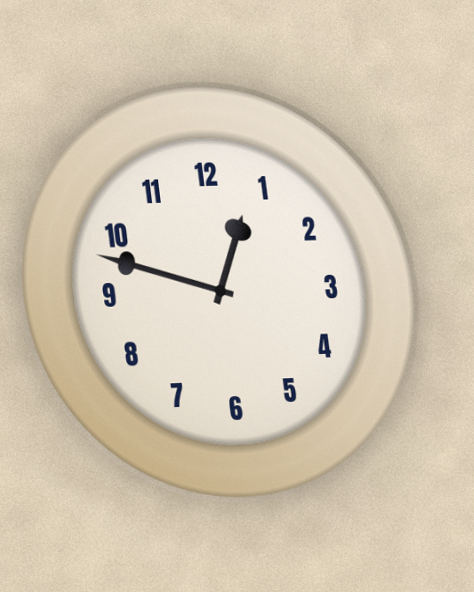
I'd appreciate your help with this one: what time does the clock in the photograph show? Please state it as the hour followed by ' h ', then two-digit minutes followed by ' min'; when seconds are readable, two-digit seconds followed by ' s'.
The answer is 12 h 48 min
